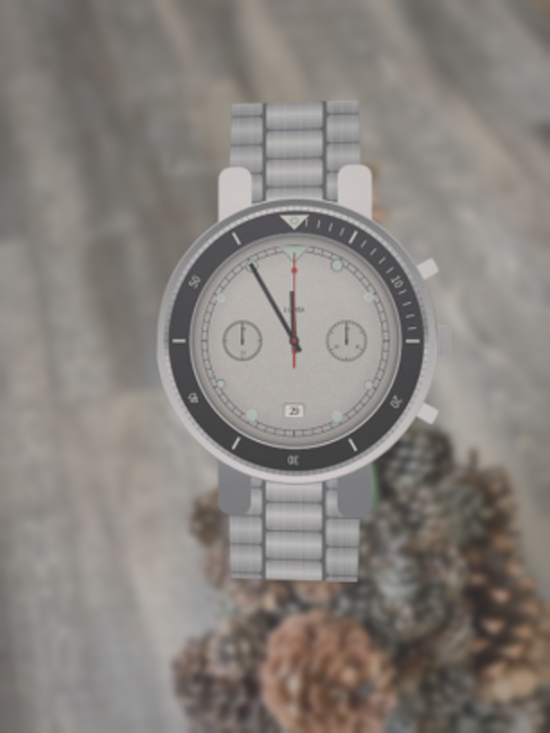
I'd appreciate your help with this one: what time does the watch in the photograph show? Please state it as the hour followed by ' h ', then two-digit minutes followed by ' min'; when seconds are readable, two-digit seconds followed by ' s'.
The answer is 11 h 55 min
